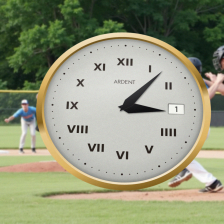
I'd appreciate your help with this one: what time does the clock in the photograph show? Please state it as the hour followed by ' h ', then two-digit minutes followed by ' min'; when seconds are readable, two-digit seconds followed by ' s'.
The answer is 3 h 07 min
